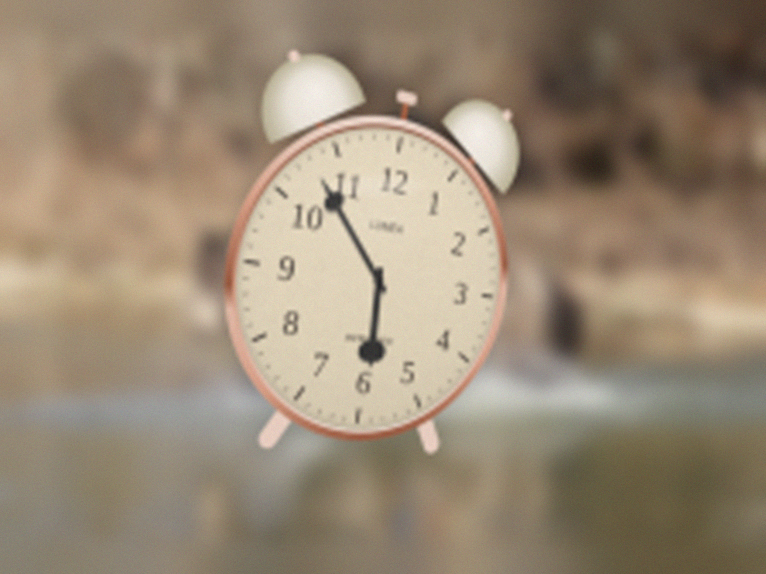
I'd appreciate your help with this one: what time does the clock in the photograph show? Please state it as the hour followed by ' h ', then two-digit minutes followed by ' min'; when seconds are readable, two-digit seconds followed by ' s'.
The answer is 5 h 53 min
